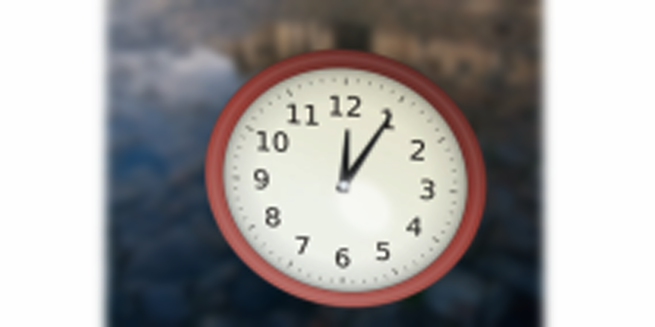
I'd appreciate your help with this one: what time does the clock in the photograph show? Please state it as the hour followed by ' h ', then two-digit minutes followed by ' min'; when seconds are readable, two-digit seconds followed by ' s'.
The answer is 12 h 05 min
